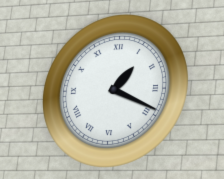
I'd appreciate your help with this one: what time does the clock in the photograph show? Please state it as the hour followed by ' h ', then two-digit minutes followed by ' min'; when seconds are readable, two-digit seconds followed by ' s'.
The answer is 1 h 19 min
